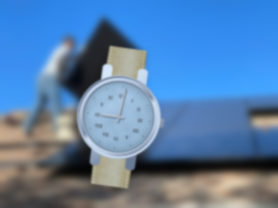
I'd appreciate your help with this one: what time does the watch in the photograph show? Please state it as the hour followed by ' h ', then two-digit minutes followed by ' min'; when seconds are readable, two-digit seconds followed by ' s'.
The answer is 9 h 01 min
